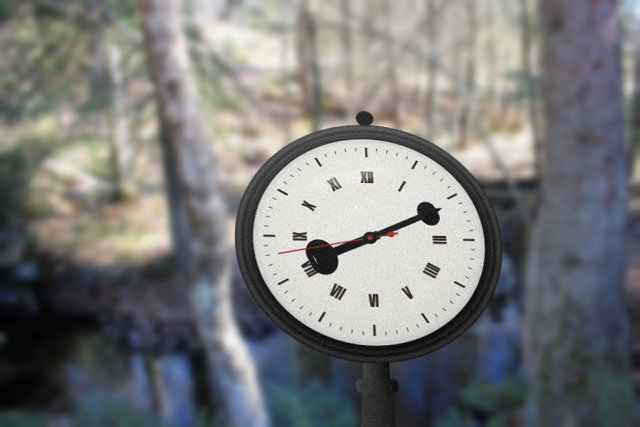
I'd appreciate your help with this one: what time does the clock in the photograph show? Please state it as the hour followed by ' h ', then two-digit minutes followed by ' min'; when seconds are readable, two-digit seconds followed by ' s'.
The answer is 8 h 10 min 43 s
